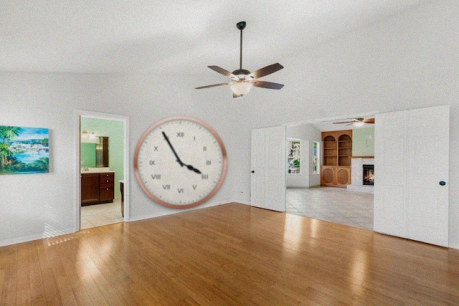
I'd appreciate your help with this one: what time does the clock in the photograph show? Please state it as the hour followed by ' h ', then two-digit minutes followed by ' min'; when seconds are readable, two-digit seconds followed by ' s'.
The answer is 3 h 55 min
